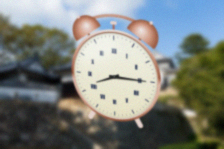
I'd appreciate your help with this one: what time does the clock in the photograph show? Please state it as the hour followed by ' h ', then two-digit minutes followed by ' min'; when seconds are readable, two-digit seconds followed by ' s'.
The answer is 8 h 15 min
